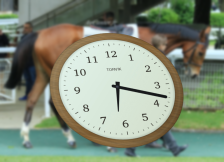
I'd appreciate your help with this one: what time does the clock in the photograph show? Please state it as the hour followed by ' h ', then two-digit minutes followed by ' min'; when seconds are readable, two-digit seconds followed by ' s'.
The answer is 6 h 18 min
